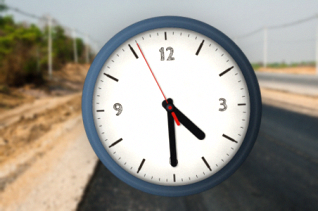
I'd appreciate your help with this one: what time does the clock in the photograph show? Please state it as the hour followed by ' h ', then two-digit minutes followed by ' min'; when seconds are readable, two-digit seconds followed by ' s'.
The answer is 4 h 29 min 56 s
